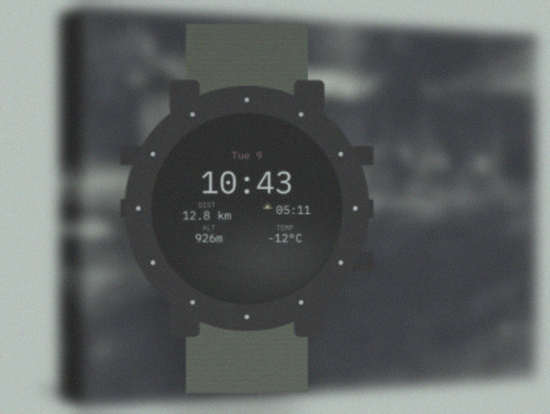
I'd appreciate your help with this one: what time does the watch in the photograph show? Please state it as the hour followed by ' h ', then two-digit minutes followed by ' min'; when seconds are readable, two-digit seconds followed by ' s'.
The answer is 10 h 43 min
